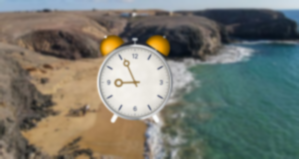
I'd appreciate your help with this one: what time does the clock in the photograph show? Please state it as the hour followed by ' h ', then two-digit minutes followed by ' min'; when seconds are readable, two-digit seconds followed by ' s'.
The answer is 8 h 56 min
